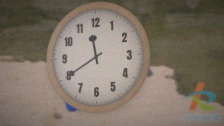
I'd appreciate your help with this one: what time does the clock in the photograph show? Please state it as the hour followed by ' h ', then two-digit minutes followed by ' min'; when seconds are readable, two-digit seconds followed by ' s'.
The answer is 11 h 40 min
